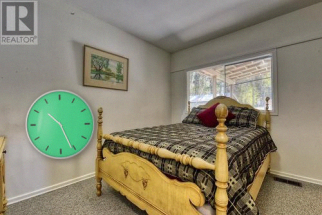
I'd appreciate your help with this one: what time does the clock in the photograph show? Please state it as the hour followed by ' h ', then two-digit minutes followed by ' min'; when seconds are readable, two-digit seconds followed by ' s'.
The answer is 10 h 26 min
